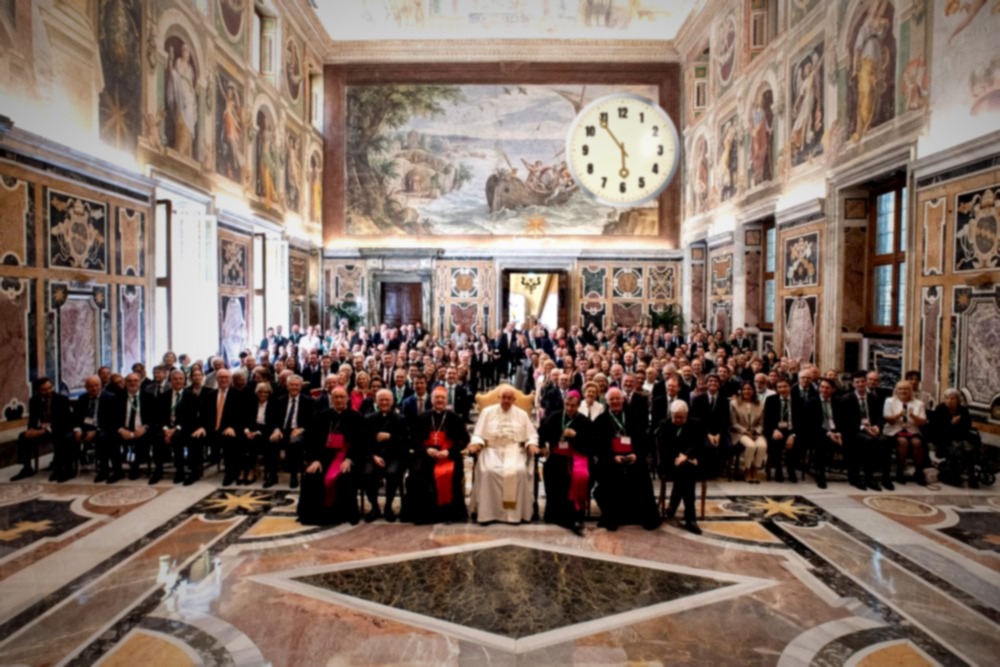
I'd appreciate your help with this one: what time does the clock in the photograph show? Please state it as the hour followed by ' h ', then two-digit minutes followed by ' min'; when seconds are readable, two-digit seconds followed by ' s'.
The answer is 5 h 54 min
